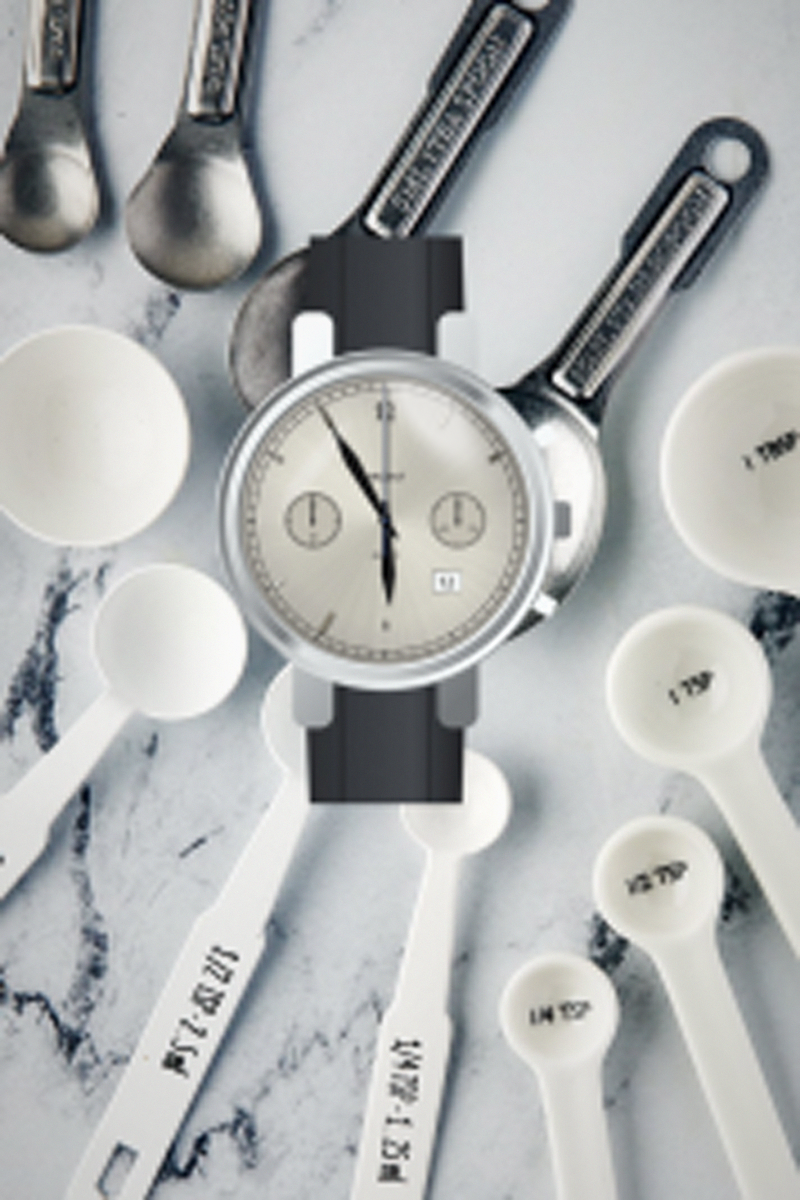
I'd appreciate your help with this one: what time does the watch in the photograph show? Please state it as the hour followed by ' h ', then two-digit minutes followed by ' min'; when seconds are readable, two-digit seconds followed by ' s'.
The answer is 5 h 55 min
